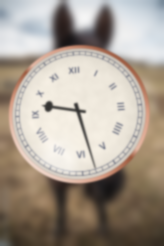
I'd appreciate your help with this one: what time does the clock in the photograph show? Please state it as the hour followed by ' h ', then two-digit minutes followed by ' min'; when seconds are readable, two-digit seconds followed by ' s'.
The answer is 9 h 28 min
